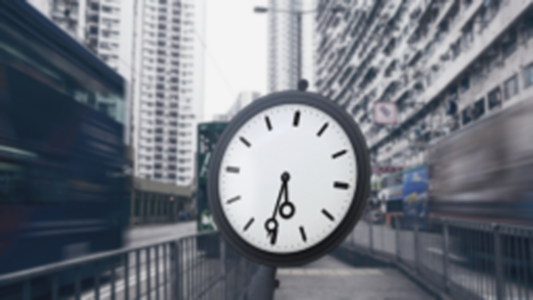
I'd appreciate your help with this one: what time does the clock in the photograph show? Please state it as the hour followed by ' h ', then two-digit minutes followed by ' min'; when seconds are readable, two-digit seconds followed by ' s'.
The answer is 5 h 31 min
